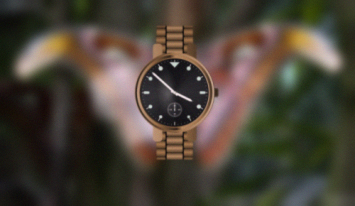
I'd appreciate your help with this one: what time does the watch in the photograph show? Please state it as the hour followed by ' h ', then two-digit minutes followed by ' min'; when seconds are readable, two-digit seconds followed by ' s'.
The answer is 3 h 52 min
